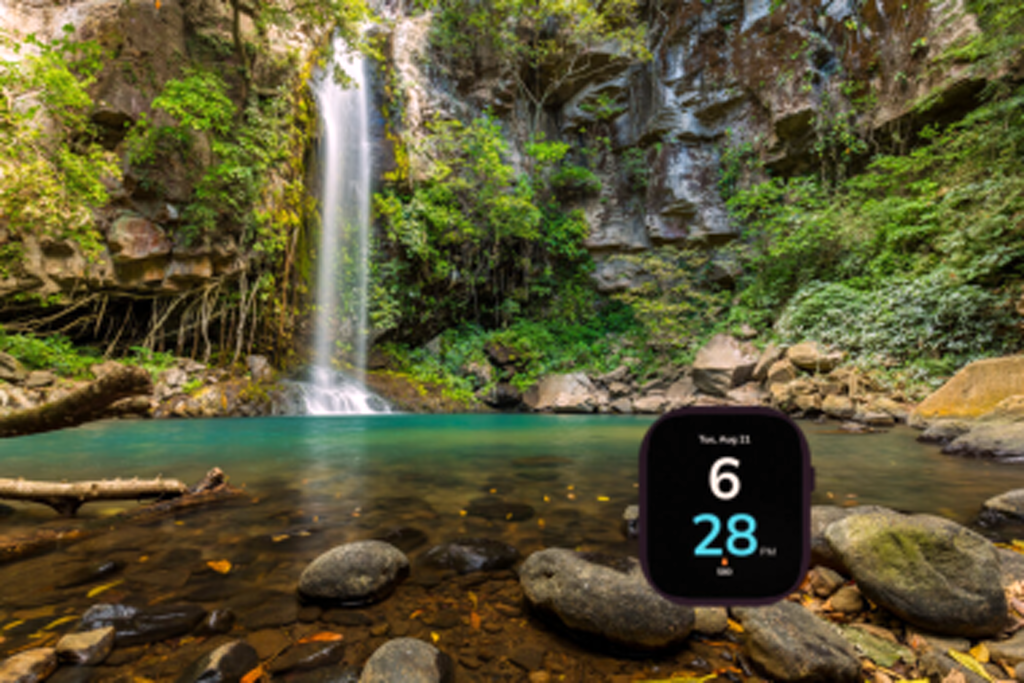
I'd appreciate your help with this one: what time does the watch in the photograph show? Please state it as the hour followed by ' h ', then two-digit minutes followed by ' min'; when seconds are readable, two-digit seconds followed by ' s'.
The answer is 6 h 28 min
